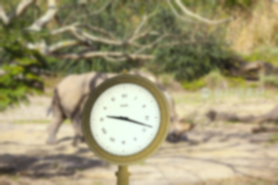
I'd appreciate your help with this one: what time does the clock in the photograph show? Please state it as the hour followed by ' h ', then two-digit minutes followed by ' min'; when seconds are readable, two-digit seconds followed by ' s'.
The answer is 9 h 18 min
